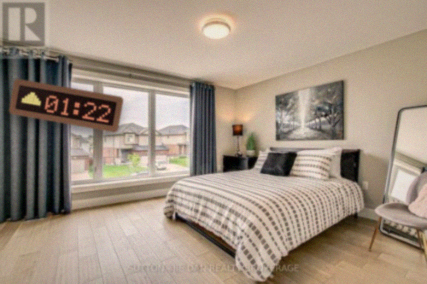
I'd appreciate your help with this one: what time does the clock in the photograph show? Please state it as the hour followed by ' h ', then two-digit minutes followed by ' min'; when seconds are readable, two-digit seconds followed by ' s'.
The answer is 1 h 22 min
